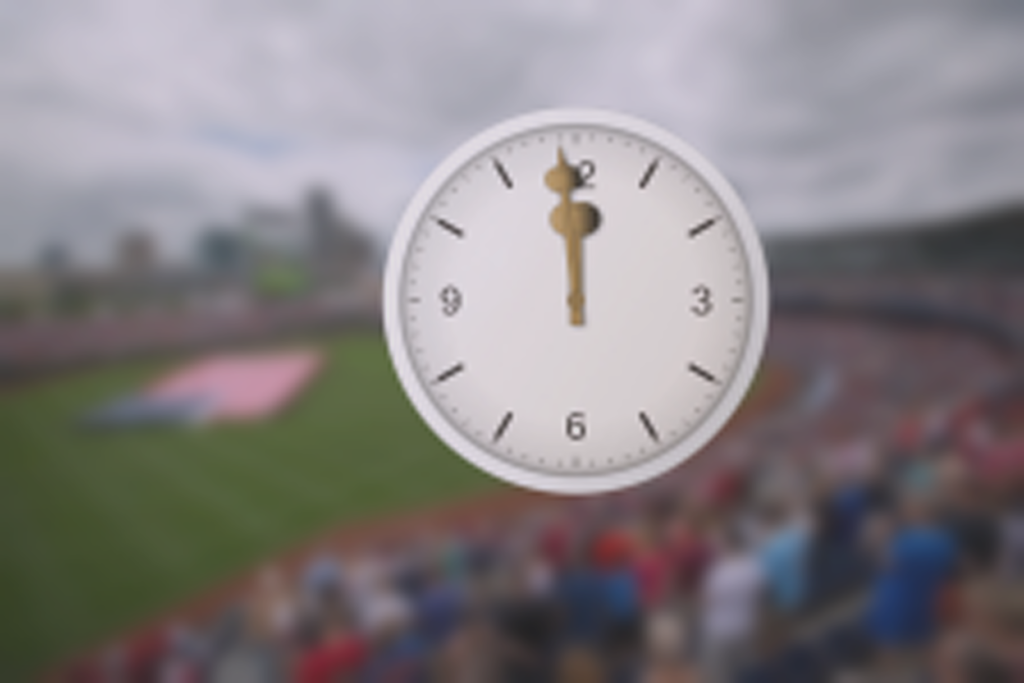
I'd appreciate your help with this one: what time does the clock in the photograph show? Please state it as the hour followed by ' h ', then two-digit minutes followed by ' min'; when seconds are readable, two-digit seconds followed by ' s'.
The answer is 11 h 59 min
